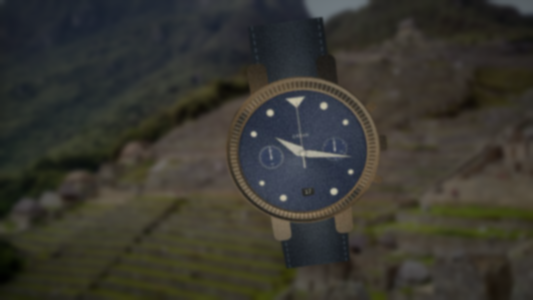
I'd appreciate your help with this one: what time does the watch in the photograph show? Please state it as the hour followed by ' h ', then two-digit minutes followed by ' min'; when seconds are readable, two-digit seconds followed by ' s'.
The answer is 10 h 17 min
